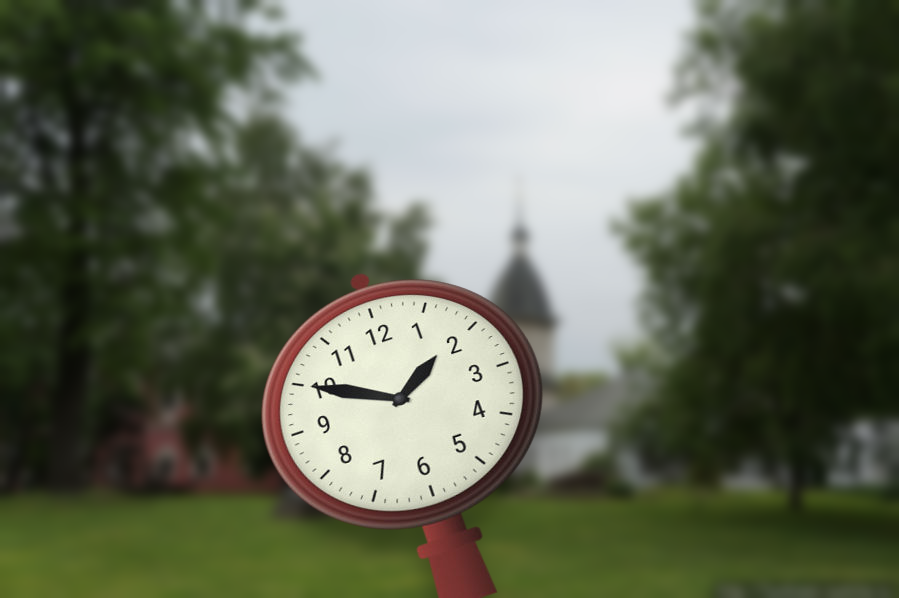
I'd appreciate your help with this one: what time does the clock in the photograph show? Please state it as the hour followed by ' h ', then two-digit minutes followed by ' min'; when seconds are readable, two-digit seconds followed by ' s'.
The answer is 1 h 50 min
